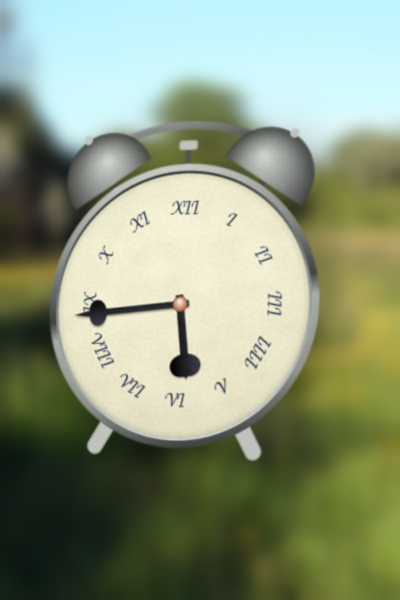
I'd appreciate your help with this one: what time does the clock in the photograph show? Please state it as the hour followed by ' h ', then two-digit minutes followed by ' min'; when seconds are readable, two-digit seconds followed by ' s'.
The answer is 5 h 44 min
